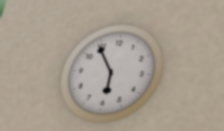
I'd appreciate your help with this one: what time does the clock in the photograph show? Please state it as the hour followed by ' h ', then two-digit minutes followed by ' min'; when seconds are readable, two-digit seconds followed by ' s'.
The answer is 5 h 54 min
